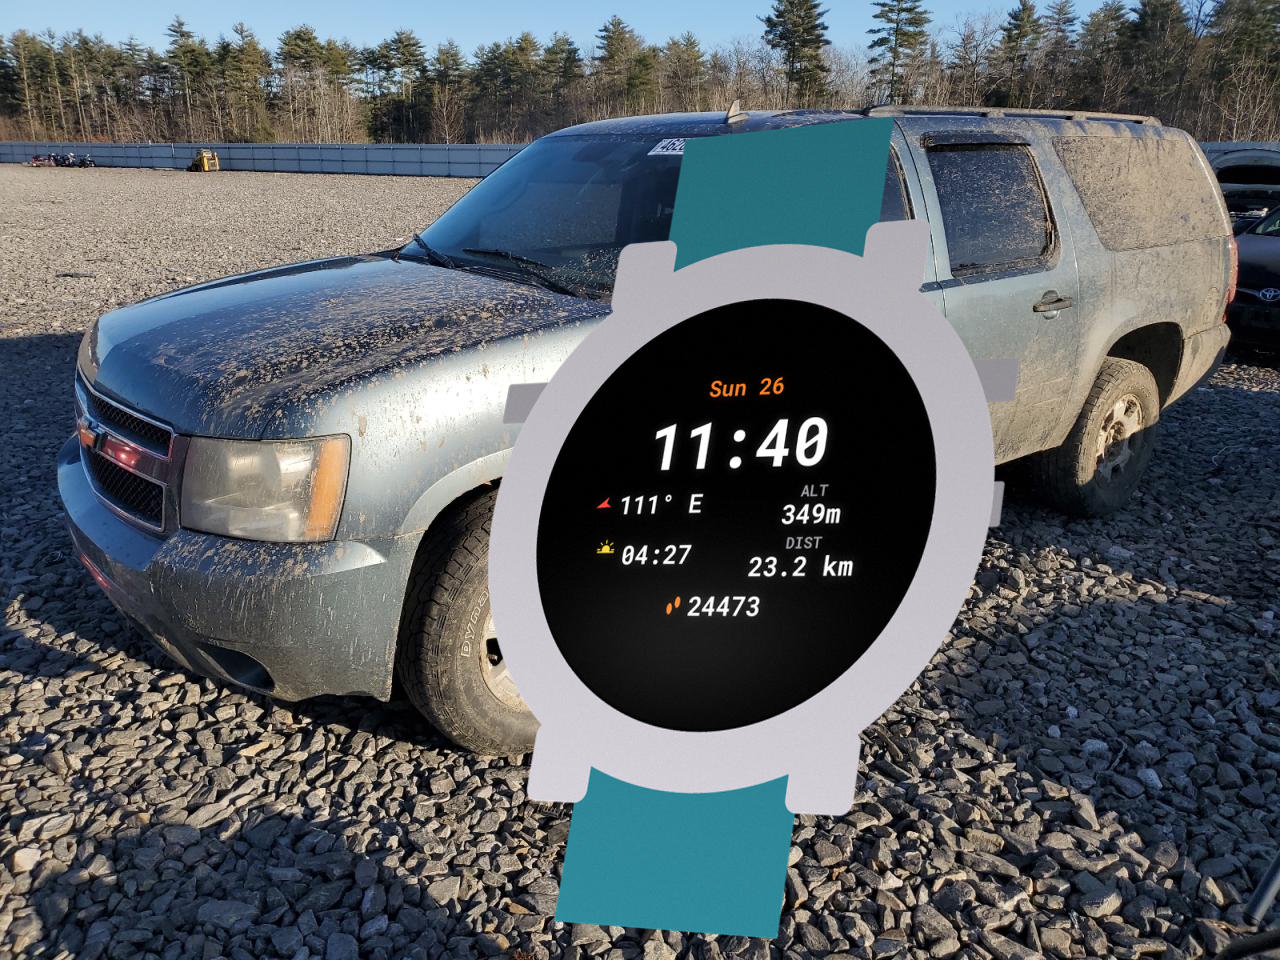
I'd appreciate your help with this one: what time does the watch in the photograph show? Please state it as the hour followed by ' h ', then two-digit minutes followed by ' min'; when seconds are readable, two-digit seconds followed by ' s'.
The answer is 11 h 40 min
